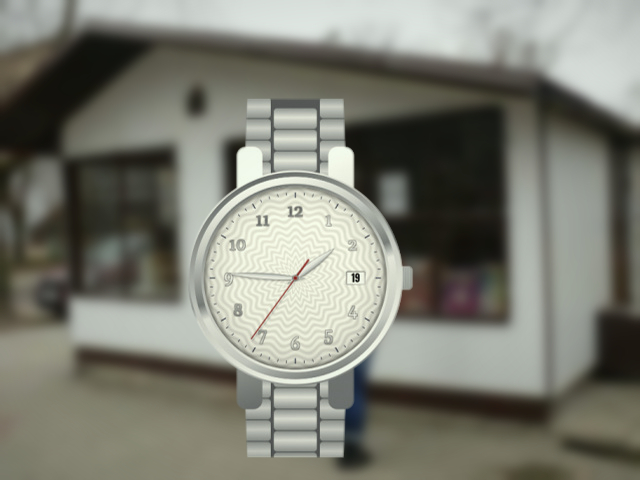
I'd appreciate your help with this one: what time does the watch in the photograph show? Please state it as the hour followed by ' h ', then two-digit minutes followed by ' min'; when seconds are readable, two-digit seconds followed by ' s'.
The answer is 1 h 45 min 36 s
